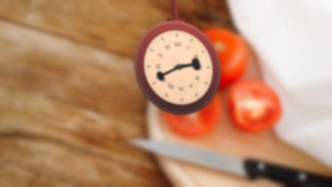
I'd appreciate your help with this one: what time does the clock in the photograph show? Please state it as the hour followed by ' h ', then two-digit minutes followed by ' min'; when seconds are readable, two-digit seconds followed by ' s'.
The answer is 2 h 41 min
